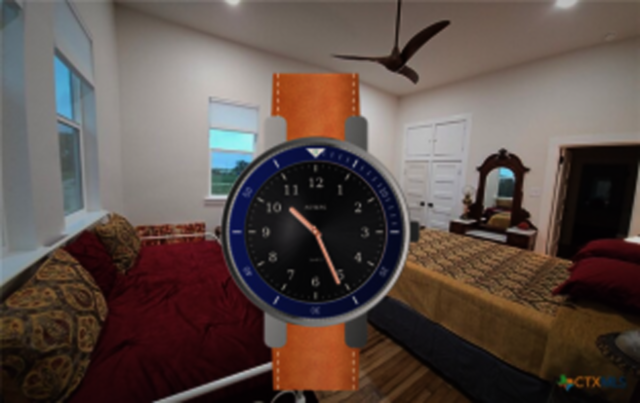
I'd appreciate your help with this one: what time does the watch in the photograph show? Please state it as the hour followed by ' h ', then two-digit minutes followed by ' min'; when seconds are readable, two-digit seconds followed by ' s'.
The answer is 10 h 26 min
